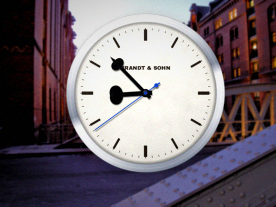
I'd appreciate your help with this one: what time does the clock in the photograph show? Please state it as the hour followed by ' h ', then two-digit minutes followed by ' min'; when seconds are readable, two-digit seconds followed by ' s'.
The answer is 8 h 52 min 39 s
